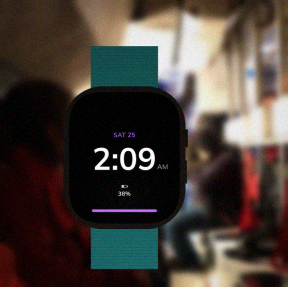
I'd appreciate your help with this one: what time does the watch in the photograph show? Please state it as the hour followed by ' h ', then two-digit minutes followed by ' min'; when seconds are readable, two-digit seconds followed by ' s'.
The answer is 2 h 09 min
